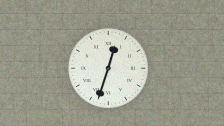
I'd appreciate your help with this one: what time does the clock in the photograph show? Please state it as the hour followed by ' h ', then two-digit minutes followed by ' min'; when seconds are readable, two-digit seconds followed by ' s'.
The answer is 12 h 33 min
